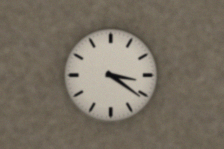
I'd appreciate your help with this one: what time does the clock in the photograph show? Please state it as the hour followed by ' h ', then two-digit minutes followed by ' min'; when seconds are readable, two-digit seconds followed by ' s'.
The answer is 3 h 21 min
